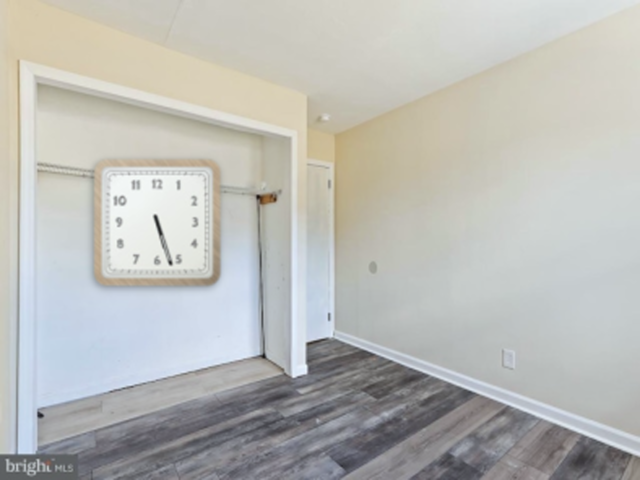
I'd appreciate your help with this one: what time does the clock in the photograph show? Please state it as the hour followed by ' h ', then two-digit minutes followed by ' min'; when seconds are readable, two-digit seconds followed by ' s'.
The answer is 5 h 27 min
